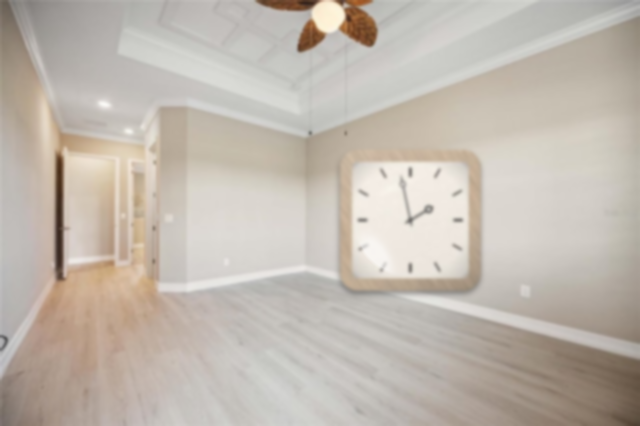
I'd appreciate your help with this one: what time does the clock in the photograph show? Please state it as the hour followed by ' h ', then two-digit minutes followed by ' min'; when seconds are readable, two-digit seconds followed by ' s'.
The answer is 1 h 58 min
